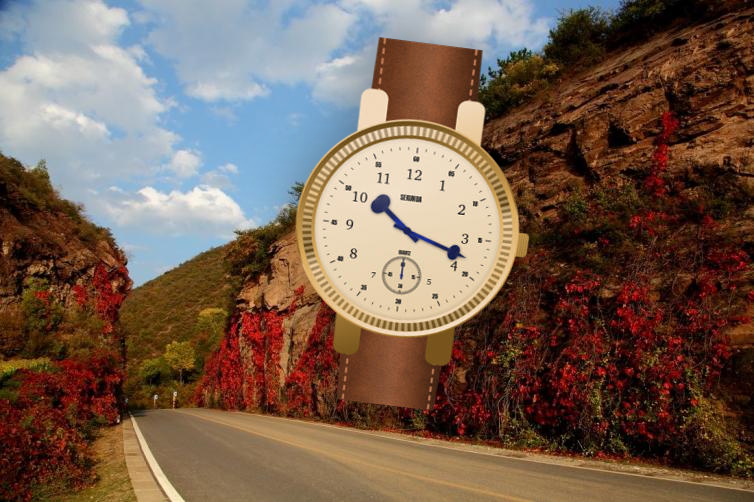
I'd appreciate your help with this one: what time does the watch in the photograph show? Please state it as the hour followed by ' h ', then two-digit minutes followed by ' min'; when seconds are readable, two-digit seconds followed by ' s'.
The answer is 10 h 18 min
